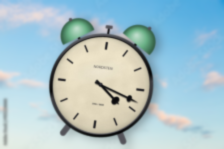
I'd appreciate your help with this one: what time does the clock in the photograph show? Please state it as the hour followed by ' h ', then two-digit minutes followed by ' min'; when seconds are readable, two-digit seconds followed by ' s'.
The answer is 4 h 18 min
